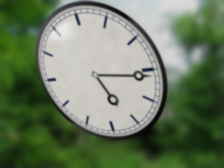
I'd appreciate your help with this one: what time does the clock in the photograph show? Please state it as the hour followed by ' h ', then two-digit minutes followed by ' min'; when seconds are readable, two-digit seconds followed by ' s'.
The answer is 5 h 16 min
